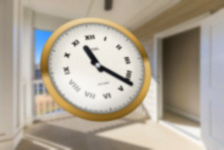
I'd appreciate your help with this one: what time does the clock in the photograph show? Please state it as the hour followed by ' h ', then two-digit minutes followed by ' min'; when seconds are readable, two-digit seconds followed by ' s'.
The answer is 11 h 22 min
